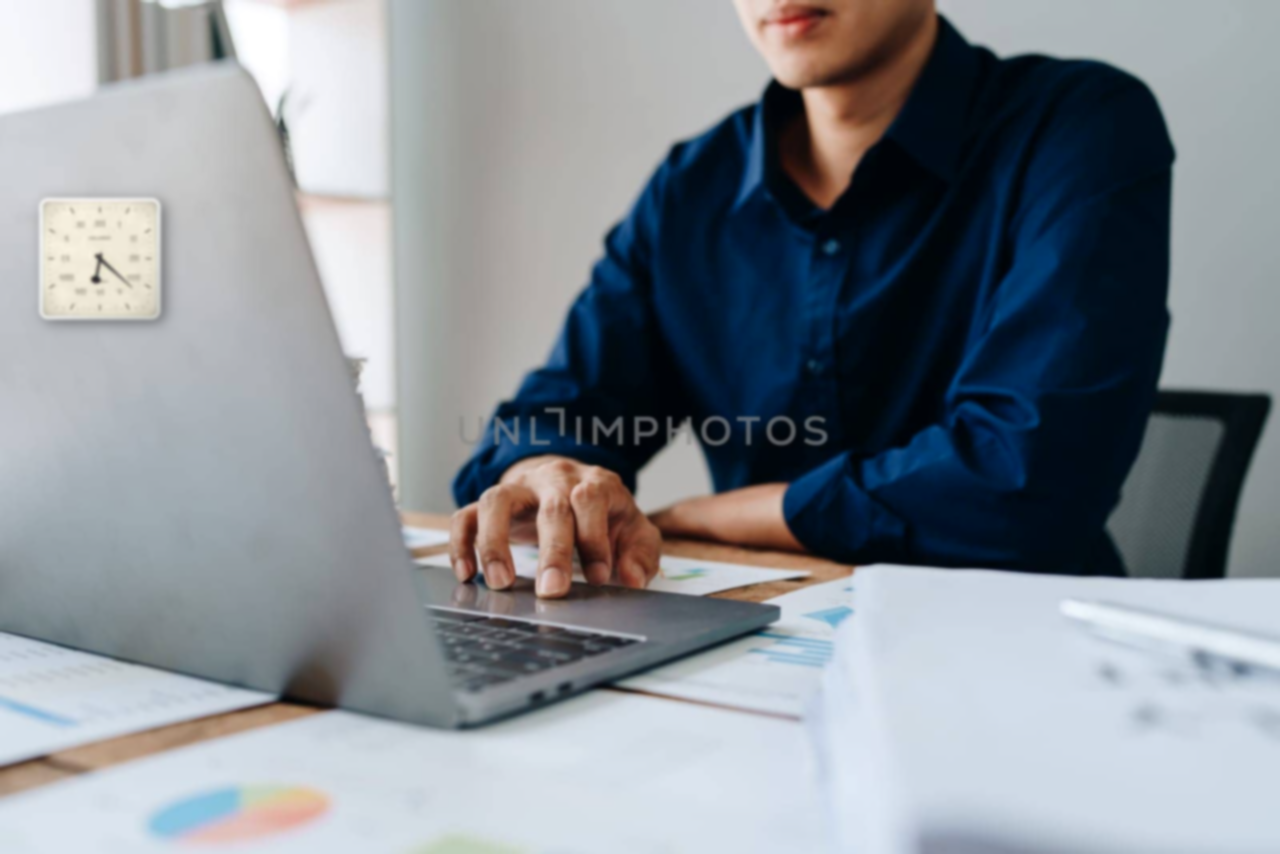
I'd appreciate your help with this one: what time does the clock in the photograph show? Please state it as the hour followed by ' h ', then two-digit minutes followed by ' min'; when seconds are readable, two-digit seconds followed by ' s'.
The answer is 6 h 22 min
